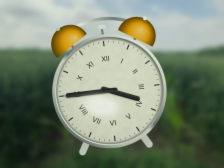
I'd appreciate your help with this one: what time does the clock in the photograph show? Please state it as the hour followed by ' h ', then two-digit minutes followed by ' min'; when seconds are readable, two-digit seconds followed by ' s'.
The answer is 3 h 45 min
